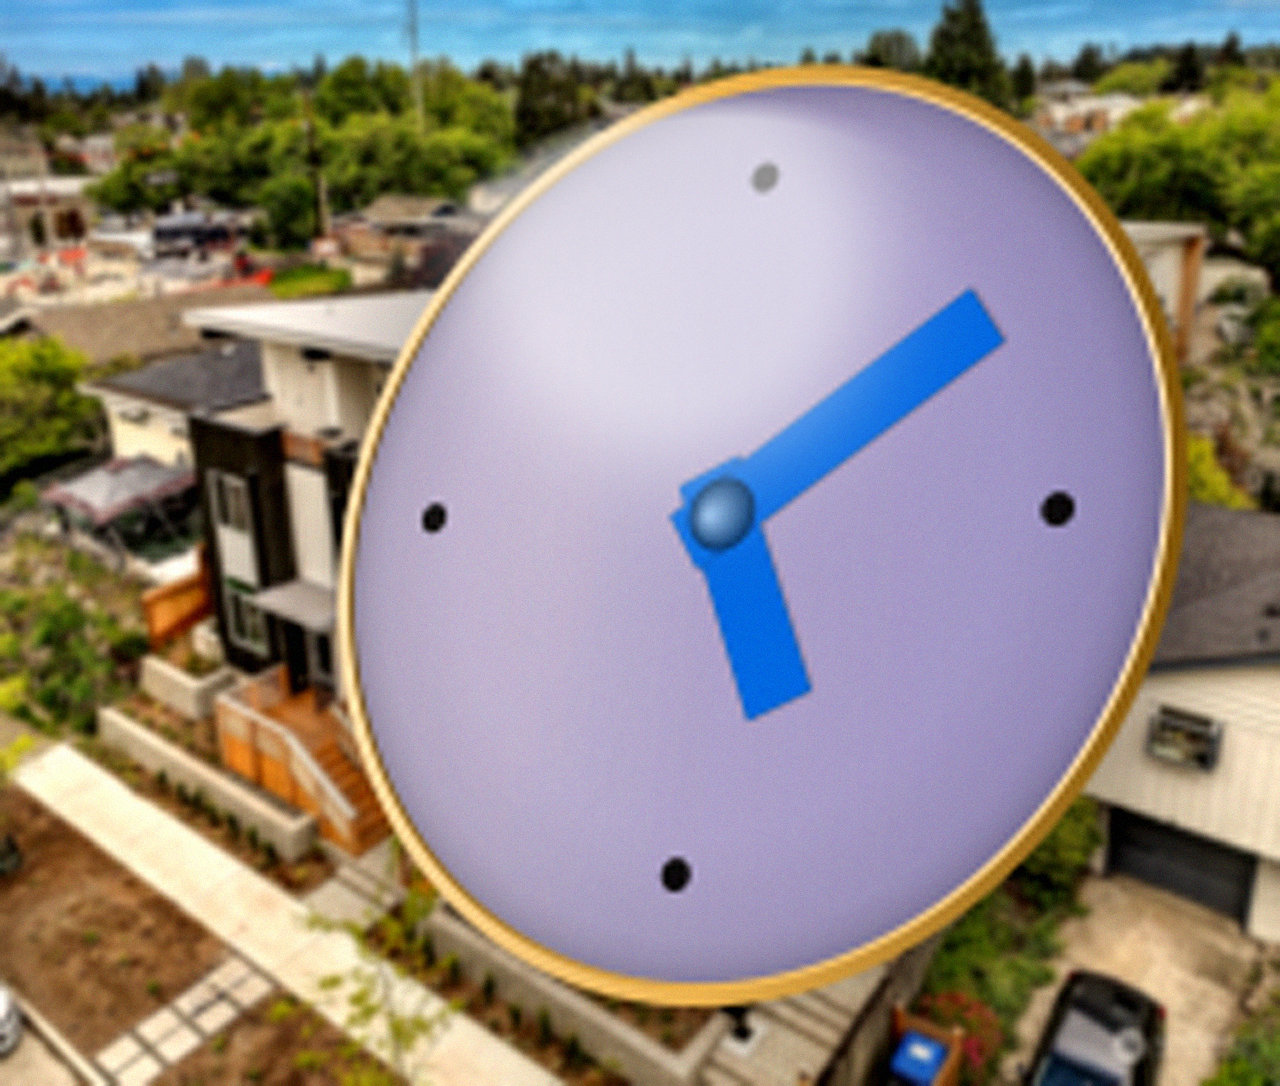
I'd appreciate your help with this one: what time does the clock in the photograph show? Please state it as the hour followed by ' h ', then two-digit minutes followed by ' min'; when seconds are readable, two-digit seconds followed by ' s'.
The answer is 5 h 09 min
